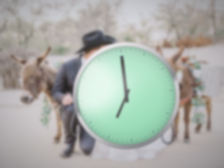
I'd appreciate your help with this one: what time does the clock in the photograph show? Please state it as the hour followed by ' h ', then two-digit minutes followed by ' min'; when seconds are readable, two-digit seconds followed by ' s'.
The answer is 7 h 00 min
